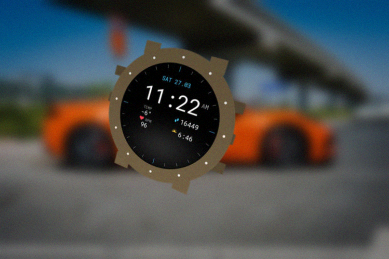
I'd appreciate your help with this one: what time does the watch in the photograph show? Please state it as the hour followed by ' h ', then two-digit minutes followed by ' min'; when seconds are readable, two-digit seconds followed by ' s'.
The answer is 11 h 22 min
